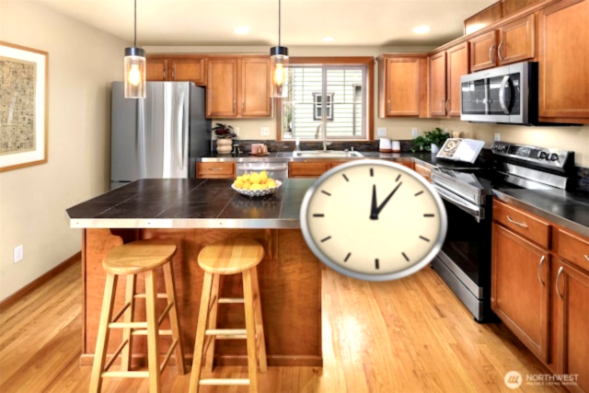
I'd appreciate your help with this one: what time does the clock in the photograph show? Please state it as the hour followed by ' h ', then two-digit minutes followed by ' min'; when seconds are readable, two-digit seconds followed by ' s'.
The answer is 12 h 06 min
